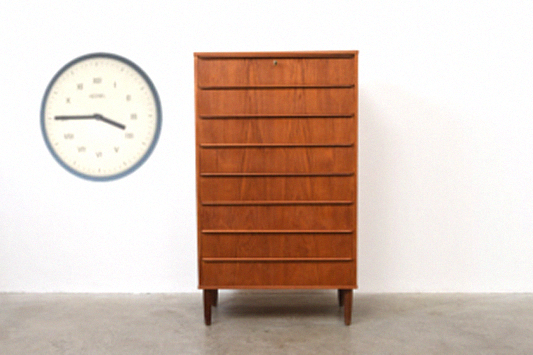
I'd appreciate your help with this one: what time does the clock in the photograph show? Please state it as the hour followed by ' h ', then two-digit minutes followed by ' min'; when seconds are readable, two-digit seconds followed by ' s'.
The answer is 3 h 45 min
